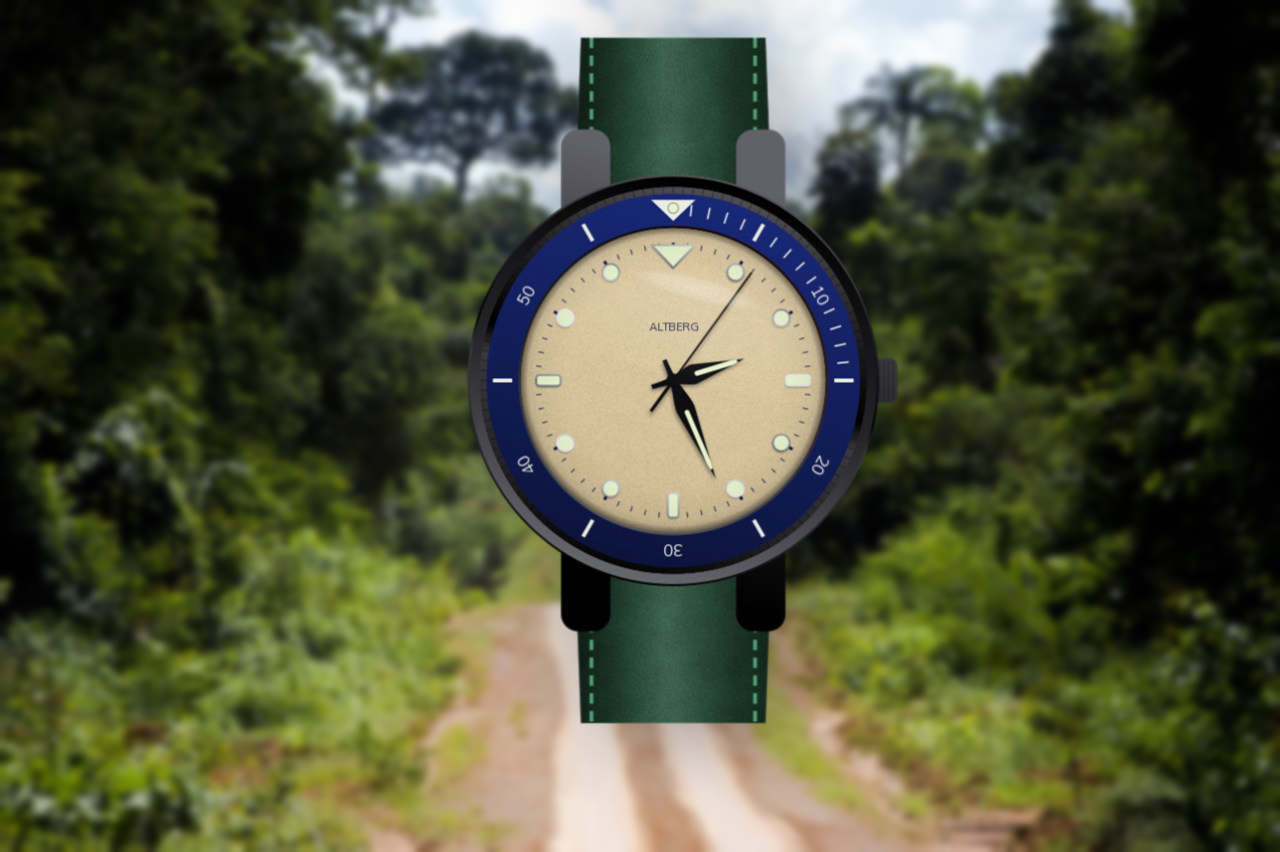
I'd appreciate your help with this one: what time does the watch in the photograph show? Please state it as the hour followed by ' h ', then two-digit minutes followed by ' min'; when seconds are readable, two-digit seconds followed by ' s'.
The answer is 2 h 26 min 06 s
